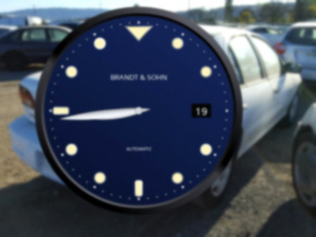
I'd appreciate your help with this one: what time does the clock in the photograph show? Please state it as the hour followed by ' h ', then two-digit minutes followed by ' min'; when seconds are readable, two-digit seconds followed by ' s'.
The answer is 8 h 44 min
